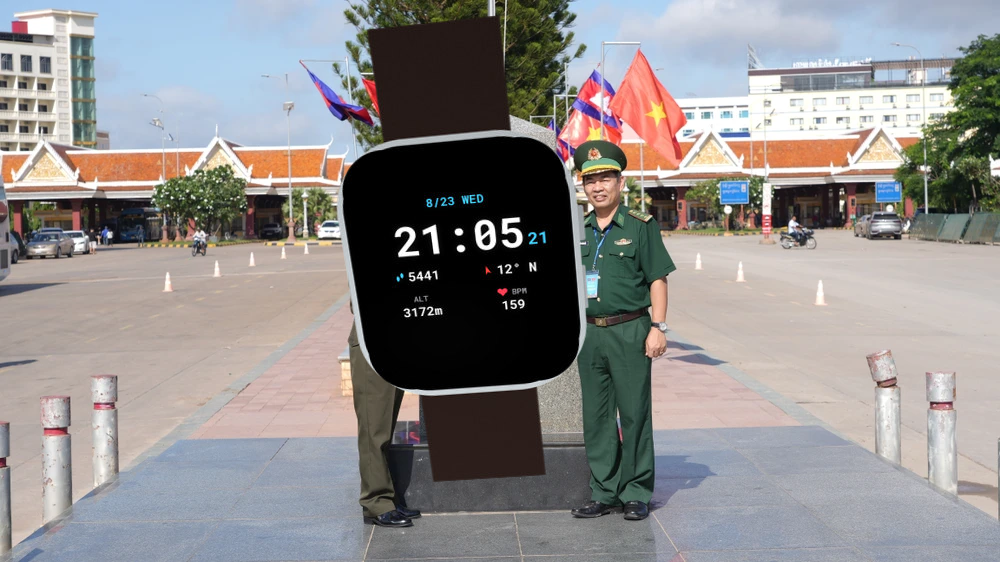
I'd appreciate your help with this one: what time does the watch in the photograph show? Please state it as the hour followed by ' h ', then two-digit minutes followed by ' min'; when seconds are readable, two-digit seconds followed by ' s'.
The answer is 21 h 05 min 21 s
